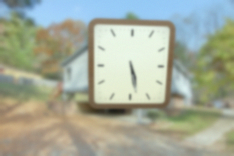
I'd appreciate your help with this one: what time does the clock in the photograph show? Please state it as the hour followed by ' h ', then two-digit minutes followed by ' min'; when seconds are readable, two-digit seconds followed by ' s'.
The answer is 5 h 28 min
